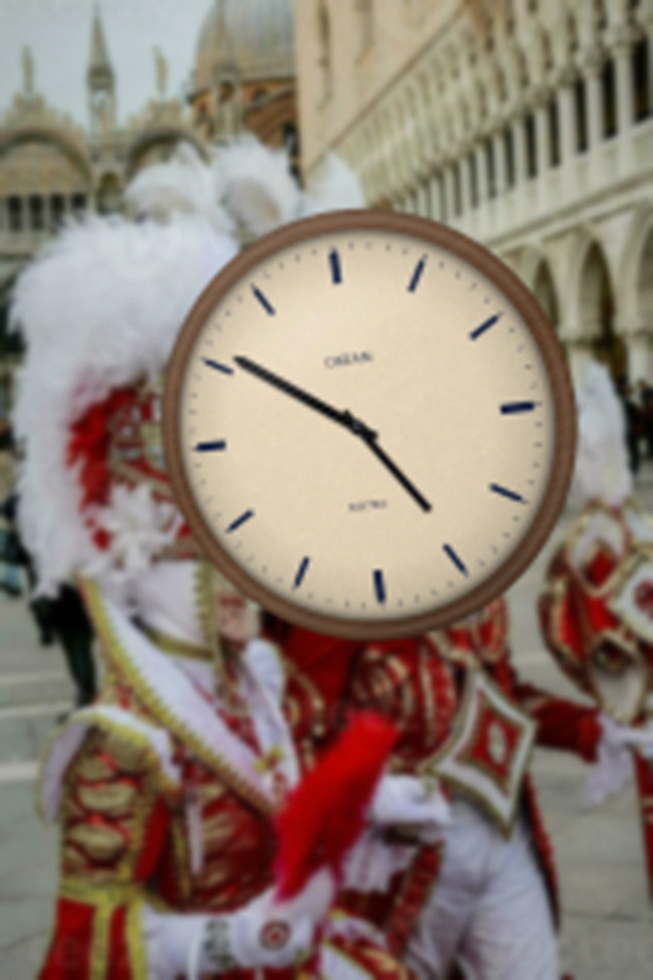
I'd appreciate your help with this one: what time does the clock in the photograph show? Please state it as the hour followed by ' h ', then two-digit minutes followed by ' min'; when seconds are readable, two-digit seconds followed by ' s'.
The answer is 4 h 51 min
